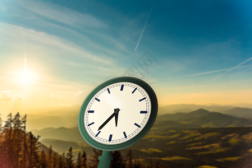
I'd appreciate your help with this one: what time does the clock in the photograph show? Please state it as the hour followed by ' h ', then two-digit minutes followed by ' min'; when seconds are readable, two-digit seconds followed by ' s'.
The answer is 5 h 36 min
